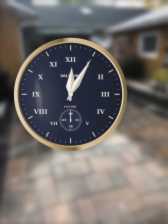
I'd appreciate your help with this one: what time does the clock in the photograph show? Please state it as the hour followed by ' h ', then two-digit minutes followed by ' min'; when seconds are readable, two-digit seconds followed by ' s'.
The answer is 12 h 05 min
